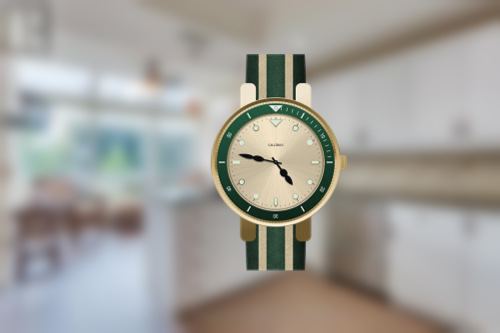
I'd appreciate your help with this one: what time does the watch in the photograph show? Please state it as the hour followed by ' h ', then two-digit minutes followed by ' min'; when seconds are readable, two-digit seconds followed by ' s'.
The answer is 4 h 47 min
